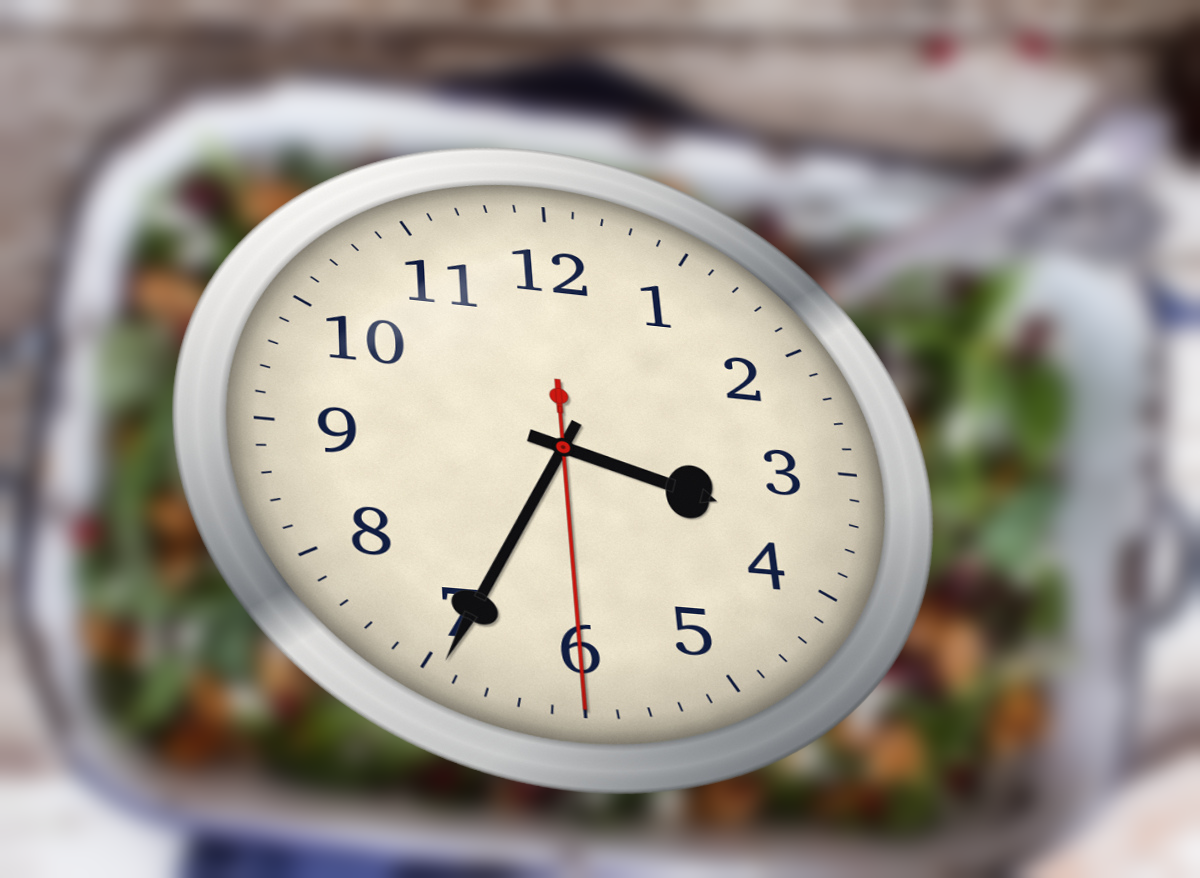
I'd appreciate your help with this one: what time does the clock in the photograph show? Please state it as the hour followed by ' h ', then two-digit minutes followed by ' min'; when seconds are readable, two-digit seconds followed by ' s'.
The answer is 3 h 34 min 30 s
